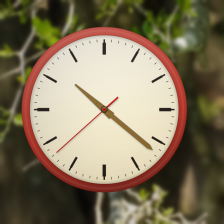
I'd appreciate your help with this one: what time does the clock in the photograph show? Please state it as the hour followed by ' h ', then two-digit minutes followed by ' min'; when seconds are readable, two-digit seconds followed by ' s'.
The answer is 10 h 21 min 38 s
